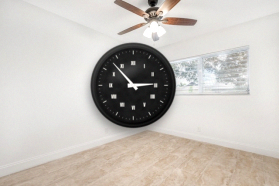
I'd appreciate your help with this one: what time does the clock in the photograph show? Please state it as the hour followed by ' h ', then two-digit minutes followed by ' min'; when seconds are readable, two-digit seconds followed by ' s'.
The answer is 2 h 53 min
